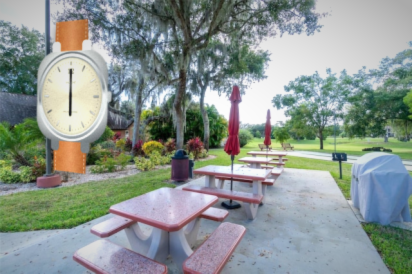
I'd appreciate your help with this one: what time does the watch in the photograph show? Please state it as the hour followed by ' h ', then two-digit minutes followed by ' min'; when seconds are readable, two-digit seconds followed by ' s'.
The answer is 6 h 00 min
